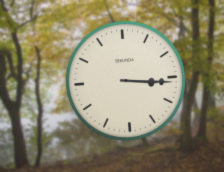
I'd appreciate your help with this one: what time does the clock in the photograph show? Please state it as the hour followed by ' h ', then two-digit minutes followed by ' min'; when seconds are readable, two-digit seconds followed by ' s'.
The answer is 3 h 16 min
